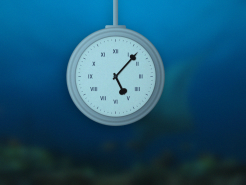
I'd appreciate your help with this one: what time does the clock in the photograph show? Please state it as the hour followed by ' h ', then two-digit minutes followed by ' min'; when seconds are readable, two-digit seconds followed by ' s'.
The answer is 5 h 07 min
